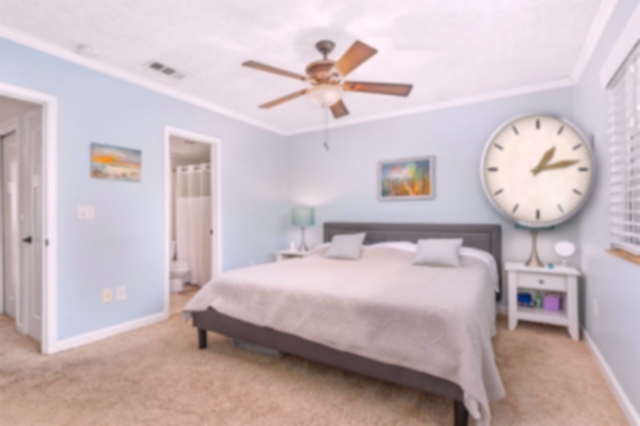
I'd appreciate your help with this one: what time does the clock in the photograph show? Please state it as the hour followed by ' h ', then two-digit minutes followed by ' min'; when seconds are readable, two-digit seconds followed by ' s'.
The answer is 1 h 13 min
